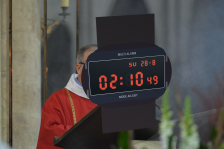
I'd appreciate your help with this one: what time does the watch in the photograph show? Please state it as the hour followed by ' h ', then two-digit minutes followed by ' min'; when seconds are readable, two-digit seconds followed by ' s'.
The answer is 2 h 10 min 49 s
